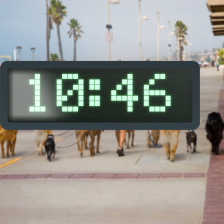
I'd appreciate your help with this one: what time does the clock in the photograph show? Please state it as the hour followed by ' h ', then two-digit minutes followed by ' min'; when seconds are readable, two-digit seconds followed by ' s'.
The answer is 10 h 46 min
